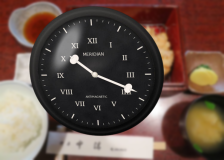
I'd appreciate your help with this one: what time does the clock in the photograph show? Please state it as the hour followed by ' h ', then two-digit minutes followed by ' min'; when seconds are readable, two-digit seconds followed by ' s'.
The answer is 10 h 19 min
